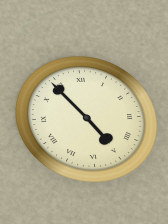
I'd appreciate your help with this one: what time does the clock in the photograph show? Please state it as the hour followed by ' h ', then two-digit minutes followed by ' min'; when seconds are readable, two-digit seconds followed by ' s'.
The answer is 4 h 54 min
